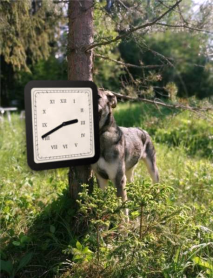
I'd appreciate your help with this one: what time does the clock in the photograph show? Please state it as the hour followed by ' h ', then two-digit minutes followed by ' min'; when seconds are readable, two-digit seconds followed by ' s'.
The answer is 2 h 41 min
